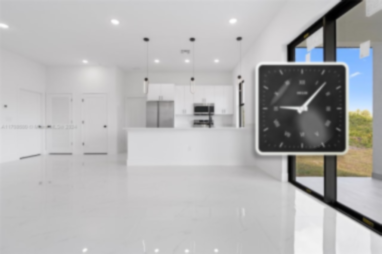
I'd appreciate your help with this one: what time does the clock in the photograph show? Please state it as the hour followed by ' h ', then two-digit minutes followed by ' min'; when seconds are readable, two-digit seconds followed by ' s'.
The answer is 9 h 07 min
